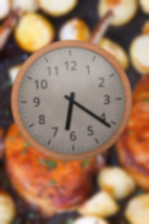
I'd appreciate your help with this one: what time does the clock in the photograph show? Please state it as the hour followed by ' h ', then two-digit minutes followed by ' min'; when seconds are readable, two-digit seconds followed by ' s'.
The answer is 6 h 21 min
